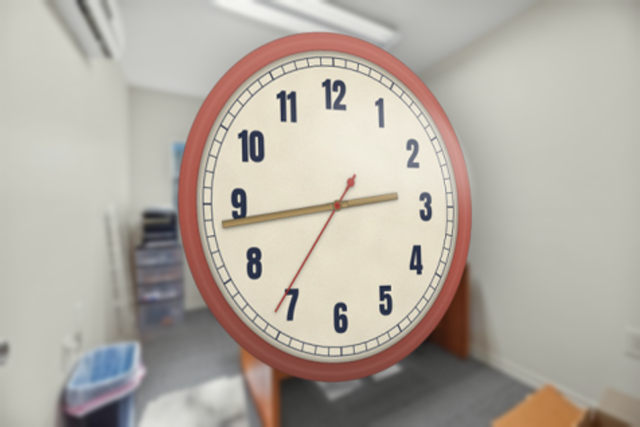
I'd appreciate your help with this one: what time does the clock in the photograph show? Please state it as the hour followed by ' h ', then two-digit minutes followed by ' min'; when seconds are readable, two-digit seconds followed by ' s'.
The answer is 2 h 43 min 36 s
